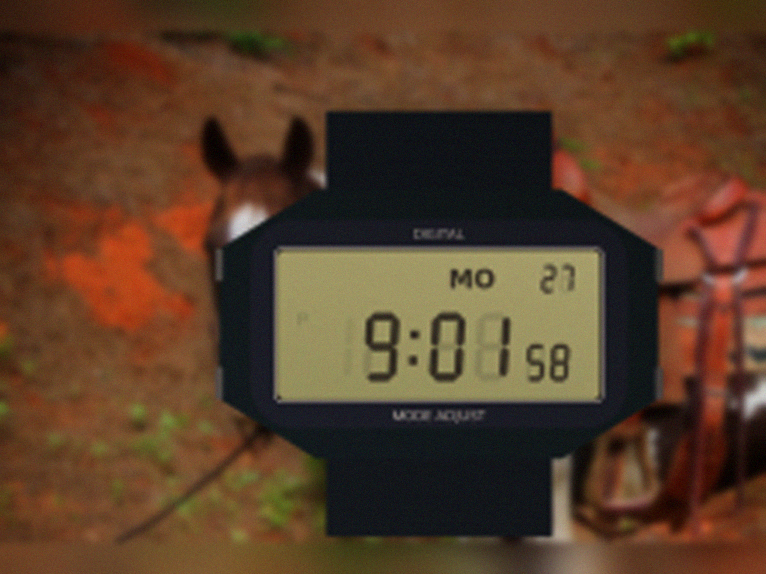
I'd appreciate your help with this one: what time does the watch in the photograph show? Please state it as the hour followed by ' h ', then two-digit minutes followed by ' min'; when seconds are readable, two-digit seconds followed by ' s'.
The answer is 9 h 01 min 58 s
